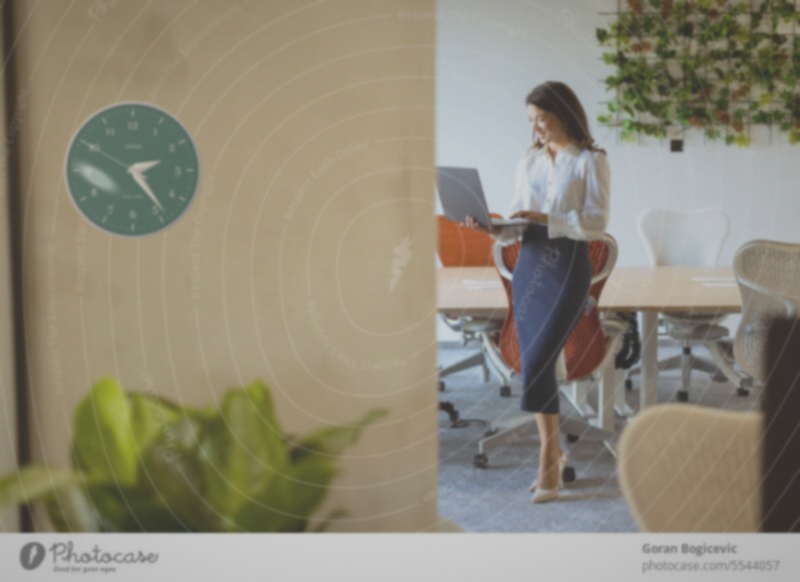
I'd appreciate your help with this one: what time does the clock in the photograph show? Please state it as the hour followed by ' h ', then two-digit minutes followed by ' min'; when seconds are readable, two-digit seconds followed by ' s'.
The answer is 2 h 23 min 50 s
